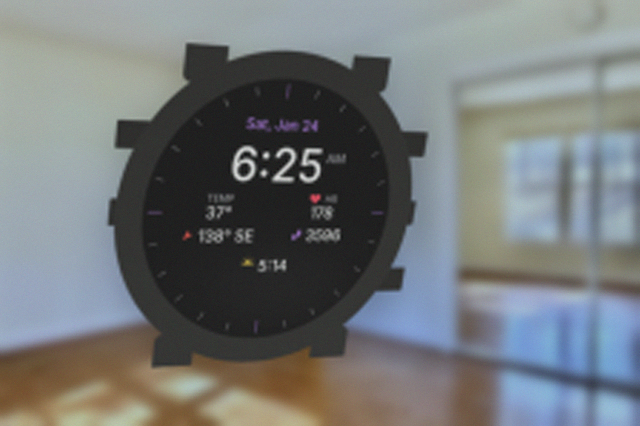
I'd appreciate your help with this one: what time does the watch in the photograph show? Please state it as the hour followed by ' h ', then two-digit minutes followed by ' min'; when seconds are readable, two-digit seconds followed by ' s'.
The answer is 6 h 25 min
